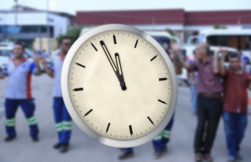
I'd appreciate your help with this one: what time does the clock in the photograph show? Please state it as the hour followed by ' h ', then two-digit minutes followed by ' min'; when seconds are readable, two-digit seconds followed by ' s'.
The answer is 11 h 57 min
